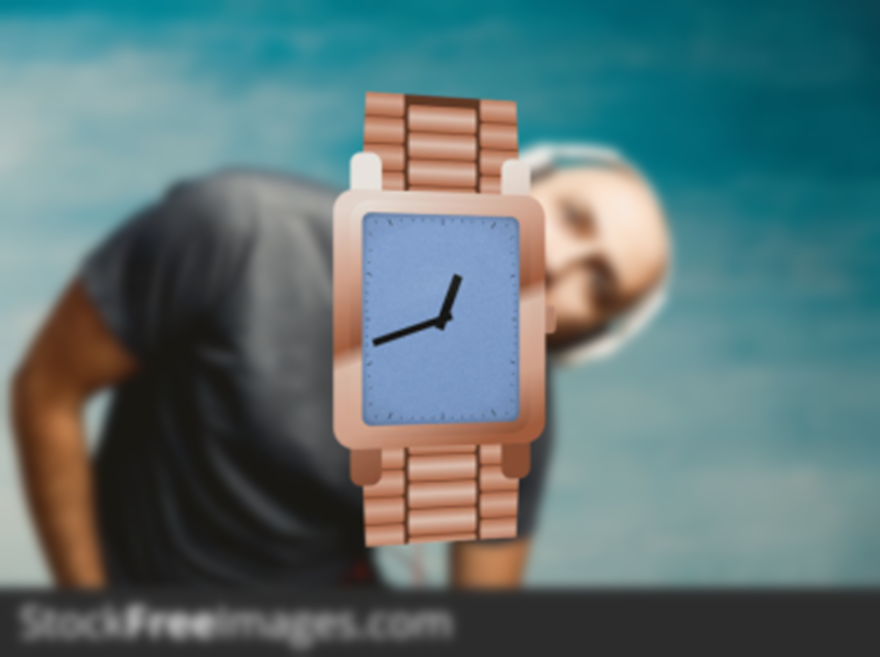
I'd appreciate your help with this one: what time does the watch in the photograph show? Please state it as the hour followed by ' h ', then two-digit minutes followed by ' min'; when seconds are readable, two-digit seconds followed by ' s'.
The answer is 12 h 42 min
